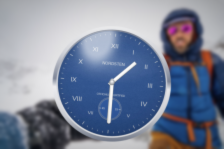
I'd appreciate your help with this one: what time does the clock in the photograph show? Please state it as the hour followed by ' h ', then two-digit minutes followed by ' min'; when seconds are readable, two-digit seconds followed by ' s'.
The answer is 1 h 30 min
